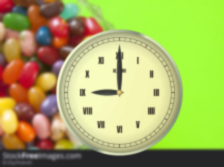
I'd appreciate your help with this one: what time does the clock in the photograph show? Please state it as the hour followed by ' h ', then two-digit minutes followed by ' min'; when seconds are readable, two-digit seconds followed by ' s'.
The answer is 9 h 00 min
